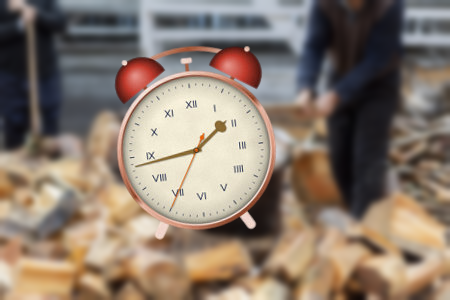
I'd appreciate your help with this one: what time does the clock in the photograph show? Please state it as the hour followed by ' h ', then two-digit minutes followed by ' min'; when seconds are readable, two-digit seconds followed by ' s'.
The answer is 1 h 43 min 35 s
